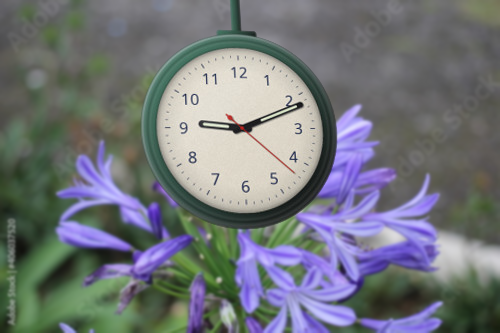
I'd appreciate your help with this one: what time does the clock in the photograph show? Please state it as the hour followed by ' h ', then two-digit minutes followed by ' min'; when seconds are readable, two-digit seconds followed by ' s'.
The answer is 9 h 11 min 22 s
